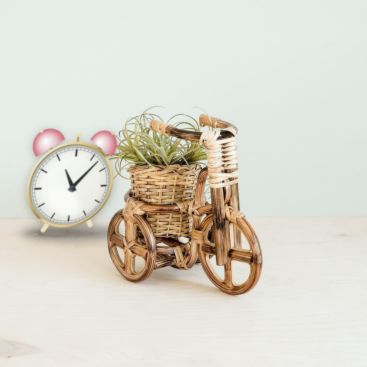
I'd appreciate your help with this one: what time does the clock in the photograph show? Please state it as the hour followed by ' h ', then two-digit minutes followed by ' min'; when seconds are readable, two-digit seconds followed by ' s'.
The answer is 11 h 07 min
